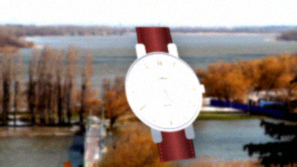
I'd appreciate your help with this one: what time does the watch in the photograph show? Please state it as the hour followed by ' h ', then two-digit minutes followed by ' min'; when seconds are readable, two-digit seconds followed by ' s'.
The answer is 4 h 56 min
